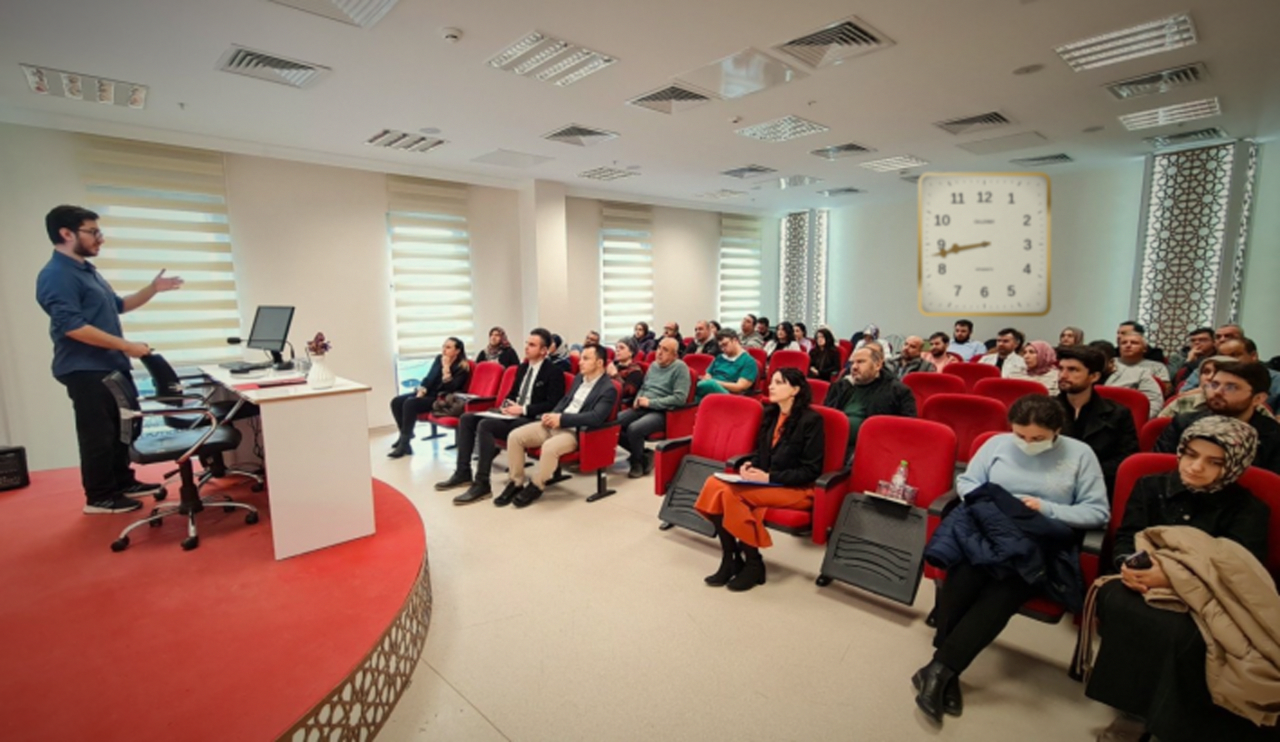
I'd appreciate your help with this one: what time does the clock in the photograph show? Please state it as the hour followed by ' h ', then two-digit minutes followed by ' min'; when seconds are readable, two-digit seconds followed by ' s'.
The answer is 8 h 43 min
